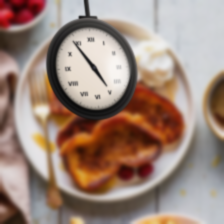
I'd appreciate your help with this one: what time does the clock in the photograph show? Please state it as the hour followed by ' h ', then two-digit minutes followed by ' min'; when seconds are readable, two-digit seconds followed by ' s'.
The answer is 4 h 54 min
